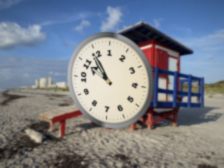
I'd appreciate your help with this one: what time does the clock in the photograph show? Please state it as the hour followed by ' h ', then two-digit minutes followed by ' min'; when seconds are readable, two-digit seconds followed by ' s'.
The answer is 10 h 59 min
